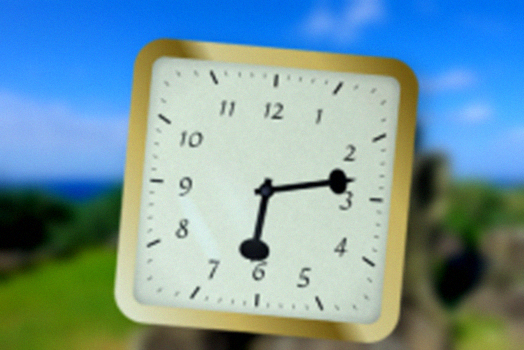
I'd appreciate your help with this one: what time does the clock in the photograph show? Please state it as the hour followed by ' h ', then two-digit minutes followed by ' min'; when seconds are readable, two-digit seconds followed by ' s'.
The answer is 6 h 13 min
